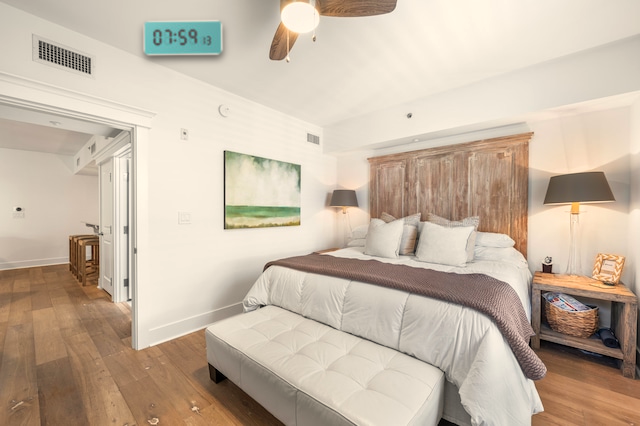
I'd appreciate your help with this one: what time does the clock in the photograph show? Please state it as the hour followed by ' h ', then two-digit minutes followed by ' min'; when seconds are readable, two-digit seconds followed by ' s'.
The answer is 7 h 59 min
